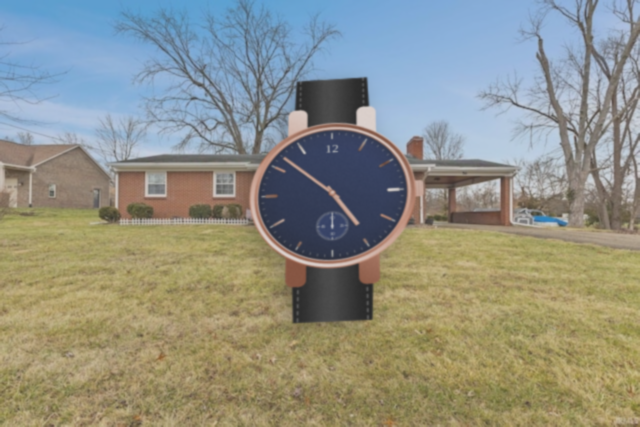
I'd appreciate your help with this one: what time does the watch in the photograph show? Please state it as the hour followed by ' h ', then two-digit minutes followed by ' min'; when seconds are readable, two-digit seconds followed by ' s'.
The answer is 4 h 52 min
